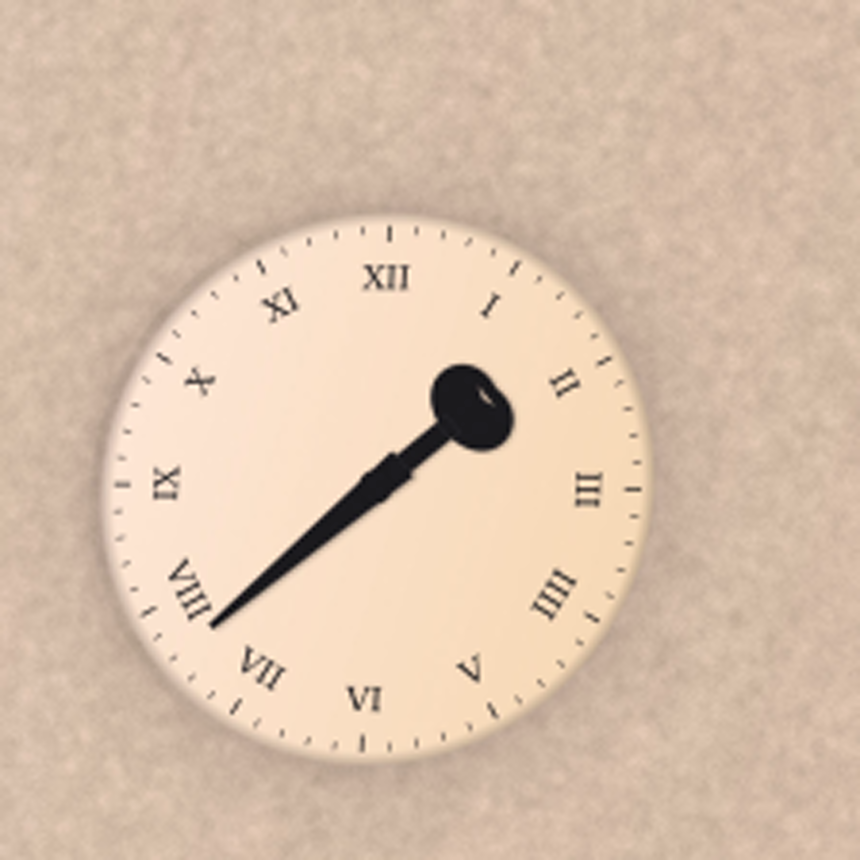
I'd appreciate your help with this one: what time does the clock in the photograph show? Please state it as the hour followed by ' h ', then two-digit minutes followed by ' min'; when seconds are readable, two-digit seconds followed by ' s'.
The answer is 1 h 38 min
